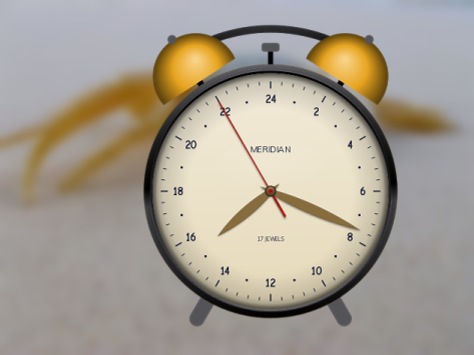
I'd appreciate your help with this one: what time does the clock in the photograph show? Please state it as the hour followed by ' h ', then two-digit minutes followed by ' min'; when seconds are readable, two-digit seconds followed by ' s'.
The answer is 15 h 18 min 55 s
